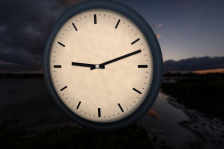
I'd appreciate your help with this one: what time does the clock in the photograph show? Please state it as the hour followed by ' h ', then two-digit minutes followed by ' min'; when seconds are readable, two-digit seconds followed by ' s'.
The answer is 9 h 12 min
